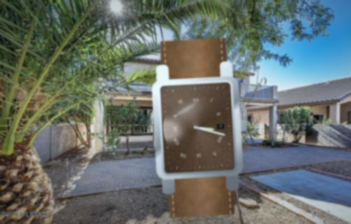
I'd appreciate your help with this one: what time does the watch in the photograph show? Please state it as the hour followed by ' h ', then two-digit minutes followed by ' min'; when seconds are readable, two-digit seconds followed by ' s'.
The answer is 3 h 18 min
